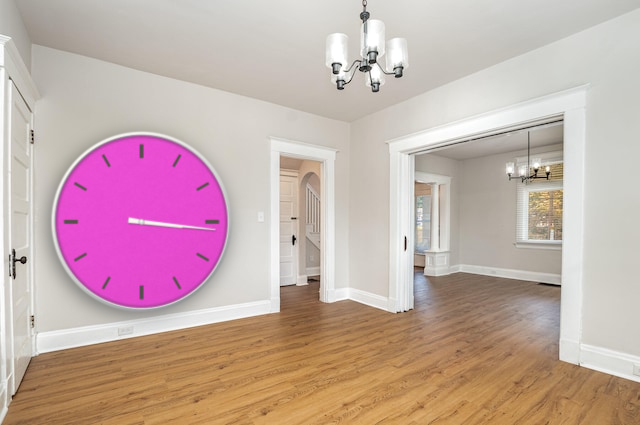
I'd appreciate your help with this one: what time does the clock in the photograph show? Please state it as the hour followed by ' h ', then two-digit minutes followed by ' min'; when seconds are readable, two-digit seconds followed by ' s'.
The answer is 3 h 16 min
